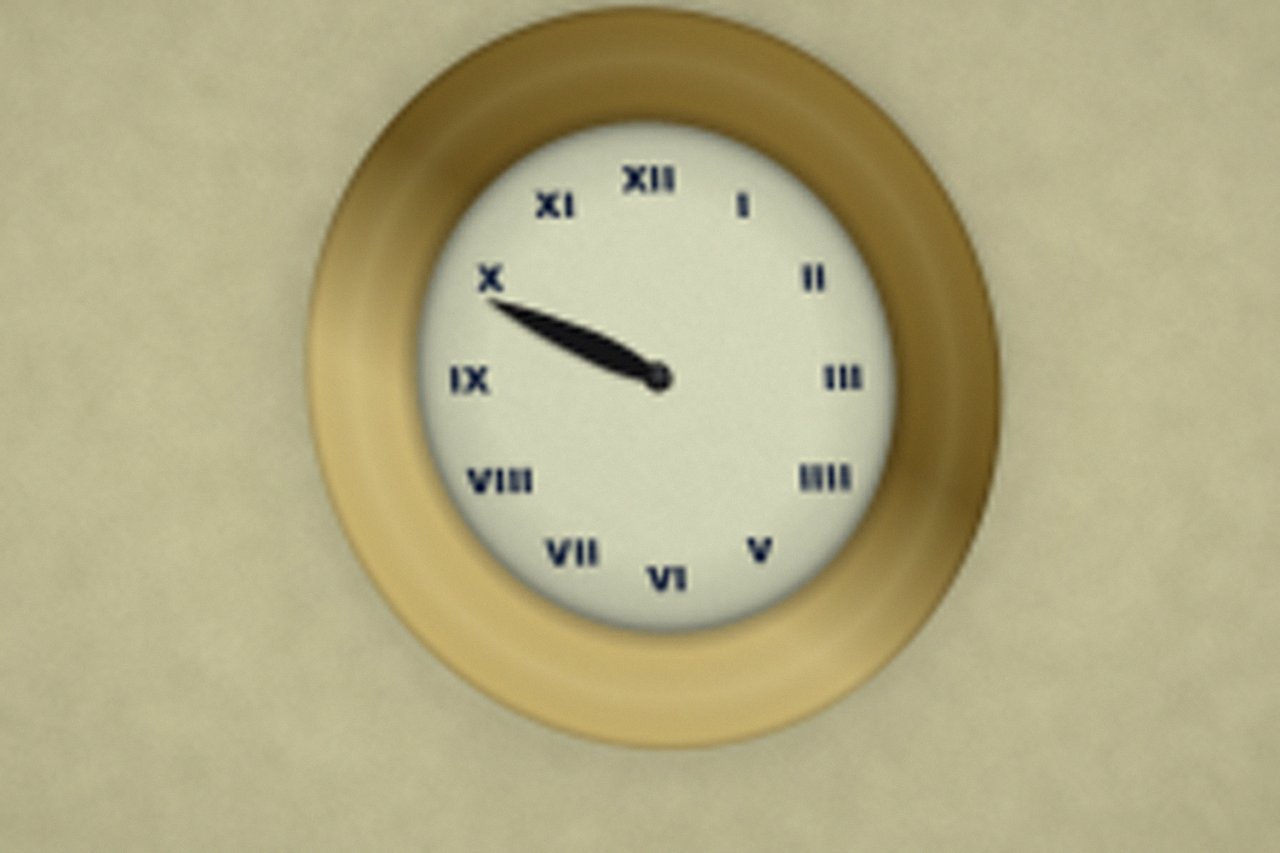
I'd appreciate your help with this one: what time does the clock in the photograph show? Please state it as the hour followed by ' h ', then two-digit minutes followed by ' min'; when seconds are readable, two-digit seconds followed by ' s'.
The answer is 9 h 49 min
